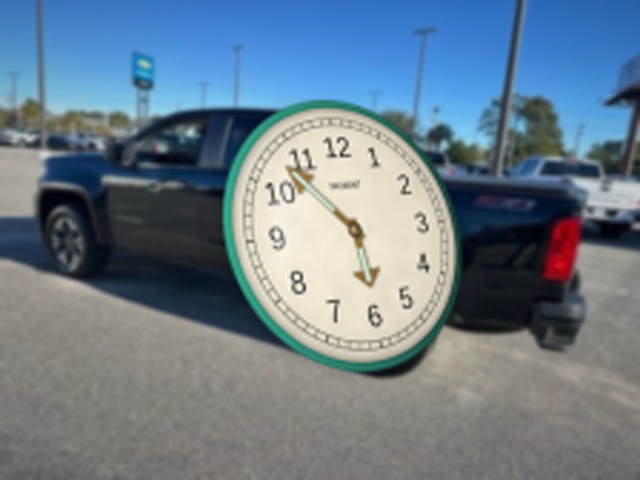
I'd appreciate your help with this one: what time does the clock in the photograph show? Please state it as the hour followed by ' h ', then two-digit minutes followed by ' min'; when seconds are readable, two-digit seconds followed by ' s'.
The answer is 5 h 53 min
